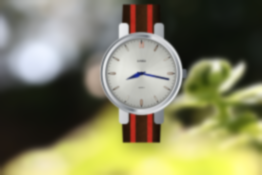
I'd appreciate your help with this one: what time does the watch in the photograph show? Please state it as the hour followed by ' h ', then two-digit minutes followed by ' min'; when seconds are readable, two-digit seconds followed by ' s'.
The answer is 8 h 17 min
